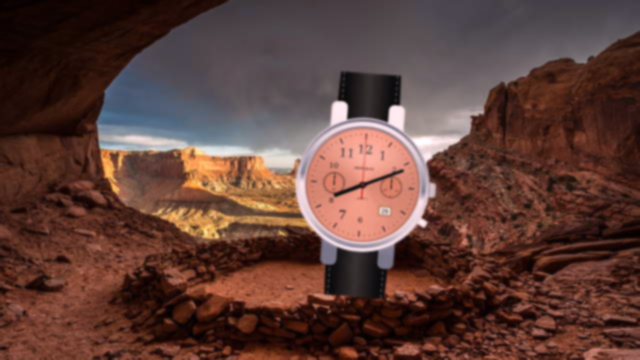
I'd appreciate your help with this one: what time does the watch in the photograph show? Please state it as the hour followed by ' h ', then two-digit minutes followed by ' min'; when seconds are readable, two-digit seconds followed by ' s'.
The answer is 8 h 11 min
